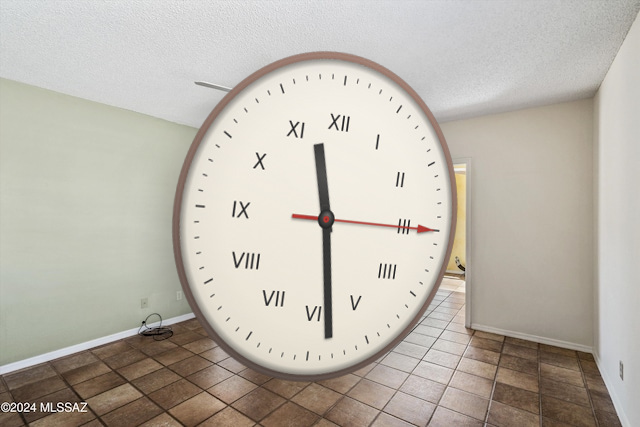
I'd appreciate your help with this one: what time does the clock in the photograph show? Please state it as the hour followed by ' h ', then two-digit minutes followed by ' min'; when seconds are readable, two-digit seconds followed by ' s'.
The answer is 11 h 28 min 15 s
